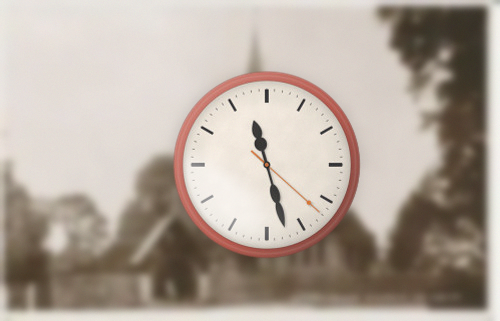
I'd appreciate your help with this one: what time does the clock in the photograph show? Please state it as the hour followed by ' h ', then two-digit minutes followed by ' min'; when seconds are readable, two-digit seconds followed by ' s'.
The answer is 11 h 27 min 22 s
